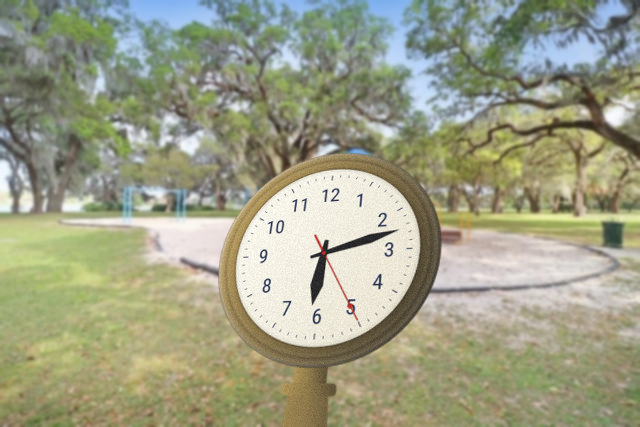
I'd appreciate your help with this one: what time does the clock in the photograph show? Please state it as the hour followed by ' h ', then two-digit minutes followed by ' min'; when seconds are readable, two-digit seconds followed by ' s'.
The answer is 6 h 12 min 25 s
